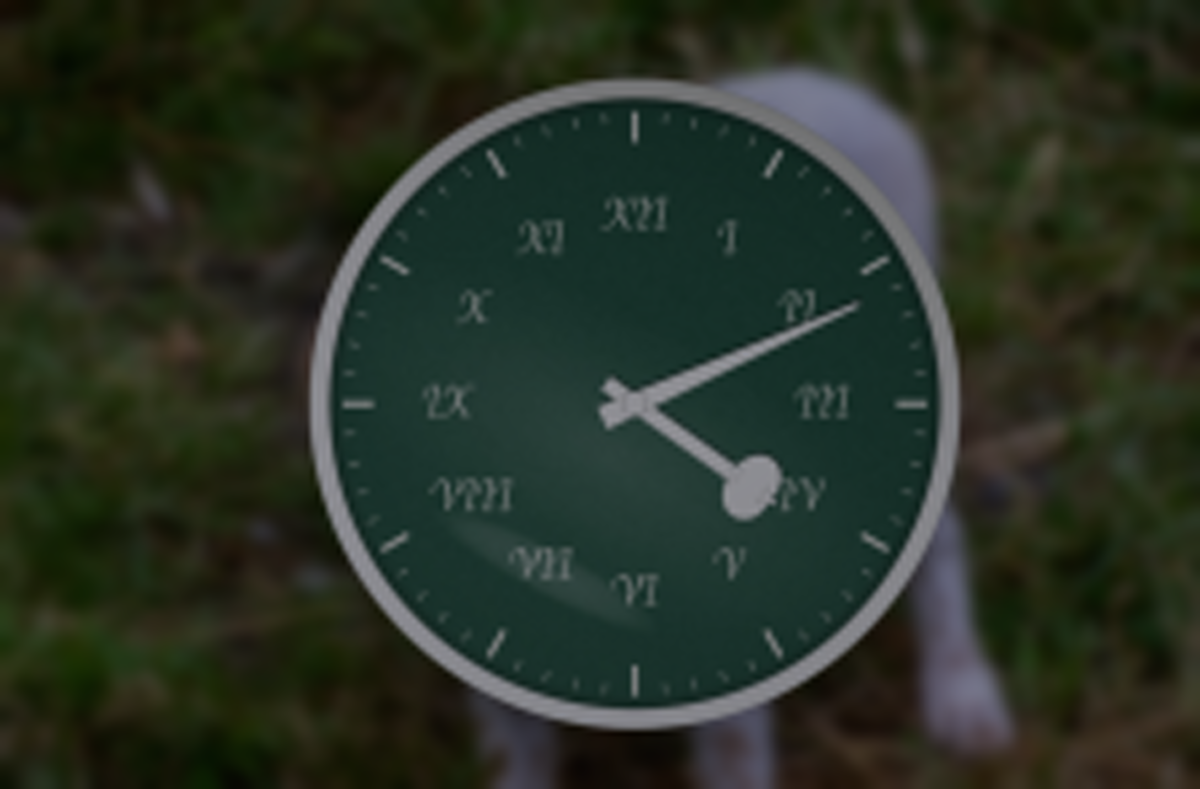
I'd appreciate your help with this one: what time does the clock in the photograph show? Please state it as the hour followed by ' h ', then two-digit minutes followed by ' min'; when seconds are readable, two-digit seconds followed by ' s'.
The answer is 4 h 11 min
